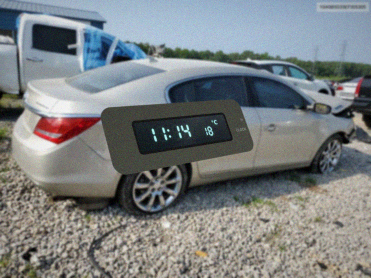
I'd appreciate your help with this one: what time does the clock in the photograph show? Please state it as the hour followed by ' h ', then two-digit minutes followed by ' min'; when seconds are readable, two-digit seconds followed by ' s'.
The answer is 11 h 14 min
